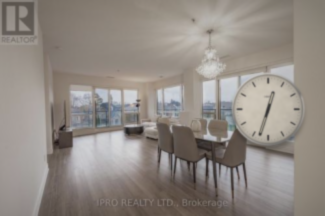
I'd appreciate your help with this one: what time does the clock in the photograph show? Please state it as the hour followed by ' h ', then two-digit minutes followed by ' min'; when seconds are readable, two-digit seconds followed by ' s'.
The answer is 12 h 33 min
